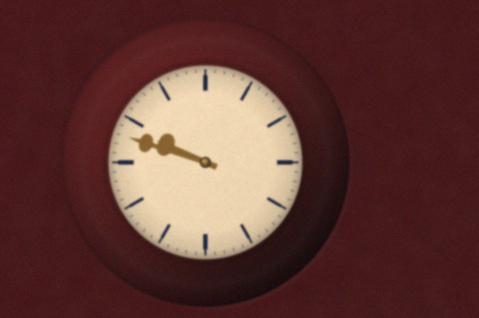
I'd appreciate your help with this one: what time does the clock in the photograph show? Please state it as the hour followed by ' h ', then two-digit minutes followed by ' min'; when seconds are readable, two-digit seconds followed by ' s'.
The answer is 9 h 48 min
